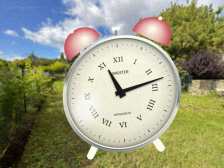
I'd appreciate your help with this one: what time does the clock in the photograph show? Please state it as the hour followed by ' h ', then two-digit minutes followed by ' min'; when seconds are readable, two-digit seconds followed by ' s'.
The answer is 11 h 13 min
